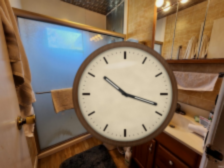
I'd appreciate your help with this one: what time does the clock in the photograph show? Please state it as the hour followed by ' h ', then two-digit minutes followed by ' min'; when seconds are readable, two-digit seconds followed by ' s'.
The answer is 10 h 18 min
